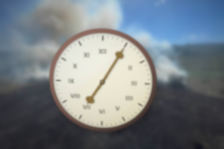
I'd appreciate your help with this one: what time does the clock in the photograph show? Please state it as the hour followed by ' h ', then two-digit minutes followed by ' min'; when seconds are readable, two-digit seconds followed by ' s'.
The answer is 7 h 05 min
